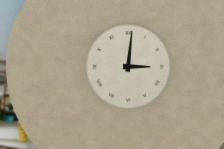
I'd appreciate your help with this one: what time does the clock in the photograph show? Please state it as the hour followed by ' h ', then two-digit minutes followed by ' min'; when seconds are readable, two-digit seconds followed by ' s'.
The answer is 3 h 01 min
